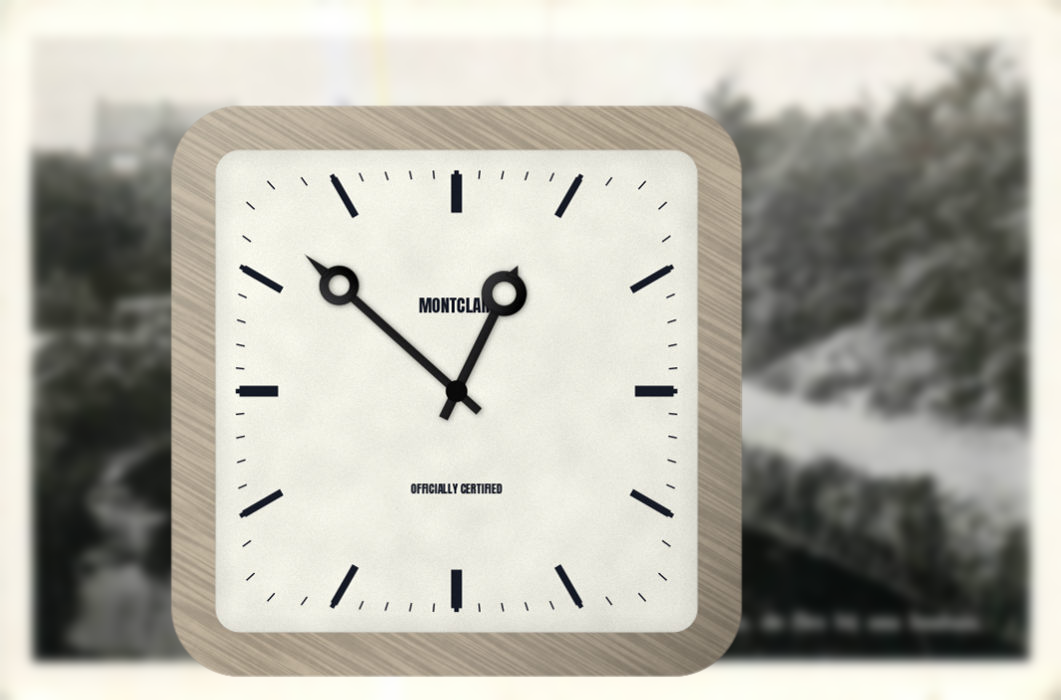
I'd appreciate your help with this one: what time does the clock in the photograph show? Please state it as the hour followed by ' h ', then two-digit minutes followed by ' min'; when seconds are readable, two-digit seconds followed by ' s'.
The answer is 12 h 52 min
